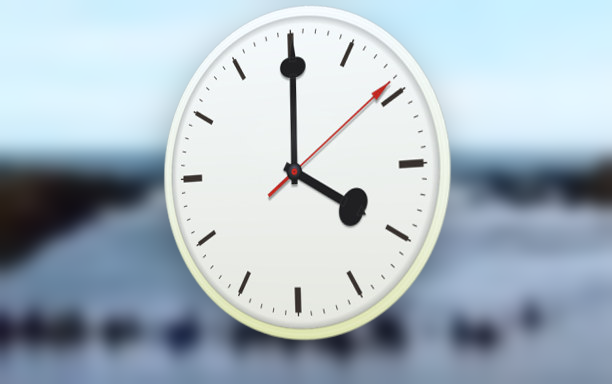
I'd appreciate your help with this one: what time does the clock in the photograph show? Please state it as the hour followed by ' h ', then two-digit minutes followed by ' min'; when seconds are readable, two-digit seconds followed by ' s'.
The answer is 4 h 00 min 09 s
